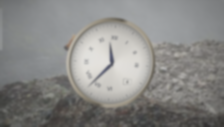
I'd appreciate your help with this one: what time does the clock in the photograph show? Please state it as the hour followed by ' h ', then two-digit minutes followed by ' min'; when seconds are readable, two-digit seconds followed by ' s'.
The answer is 11 h 37 min
